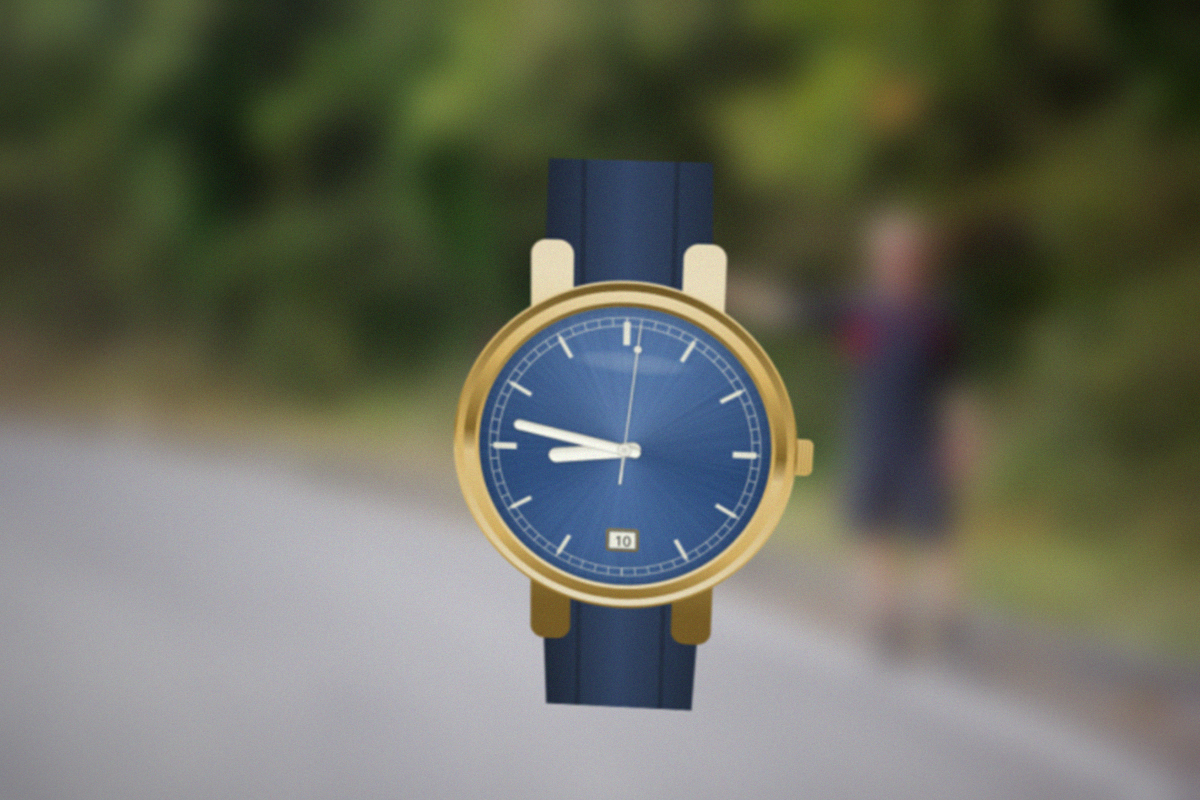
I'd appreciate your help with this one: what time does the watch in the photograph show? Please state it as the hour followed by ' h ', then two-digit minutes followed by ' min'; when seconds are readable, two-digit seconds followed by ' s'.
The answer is 8 h 47 min 01 s
